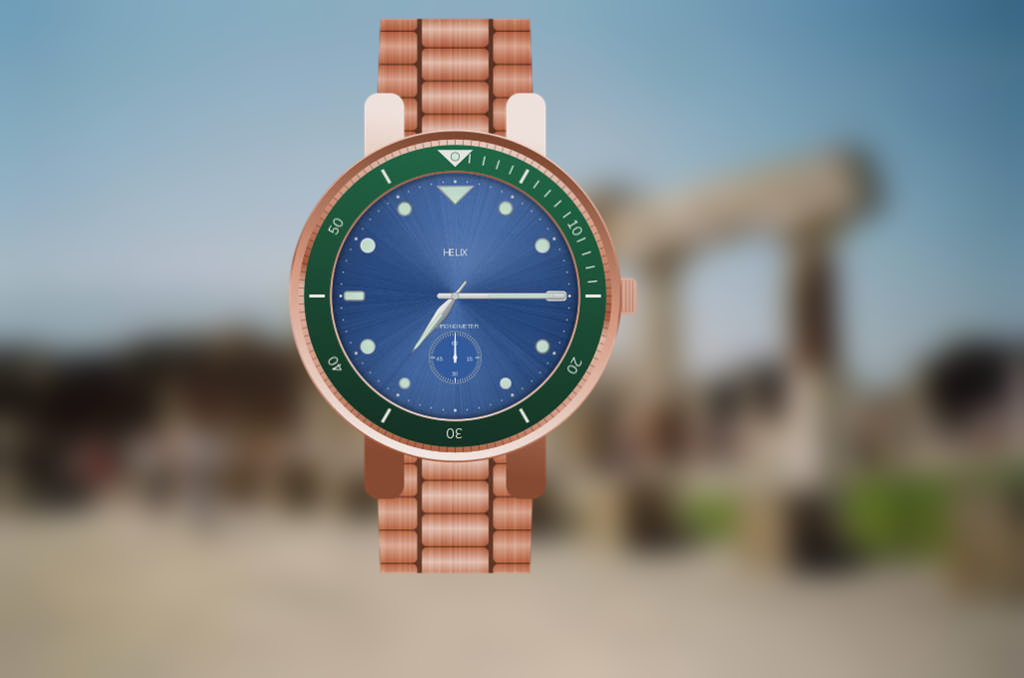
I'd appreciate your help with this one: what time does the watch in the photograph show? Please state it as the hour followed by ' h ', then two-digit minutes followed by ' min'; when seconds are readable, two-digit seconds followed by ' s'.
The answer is 7 h 15 min
